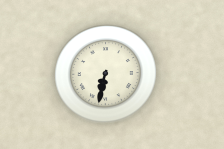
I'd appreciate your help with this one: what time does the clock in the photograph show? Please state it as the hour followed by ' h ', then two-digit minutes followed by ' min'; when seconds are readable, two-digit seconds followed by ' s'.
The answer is 6 h 32 min
